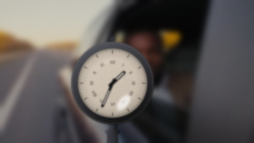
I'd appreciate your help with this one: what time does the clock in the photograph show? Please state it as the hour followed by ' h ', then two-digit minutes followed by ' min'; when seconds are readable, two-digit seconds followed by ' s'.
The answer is 1 h 34 min
